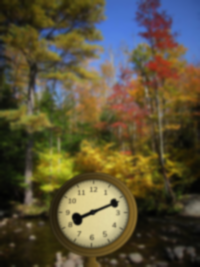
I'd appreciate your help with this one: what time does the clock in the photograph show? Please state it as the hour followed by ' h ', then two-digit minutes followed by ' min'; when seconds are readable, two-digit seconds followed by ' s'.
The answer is 8 h 11 min
